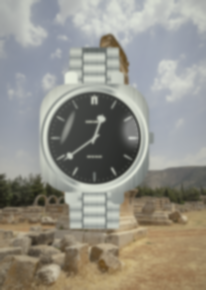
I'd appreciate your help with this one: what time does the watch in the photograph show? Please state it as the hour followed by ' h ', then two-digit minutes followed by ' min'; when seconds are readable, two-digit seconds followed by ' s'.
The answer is 12 h 39 min
